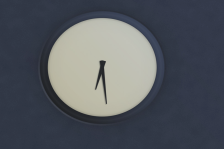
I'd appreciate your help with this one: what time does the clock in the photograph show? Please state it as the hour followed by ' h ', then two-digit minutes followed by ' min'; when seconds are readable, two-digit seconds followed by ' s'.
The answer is 6 h 29 min
